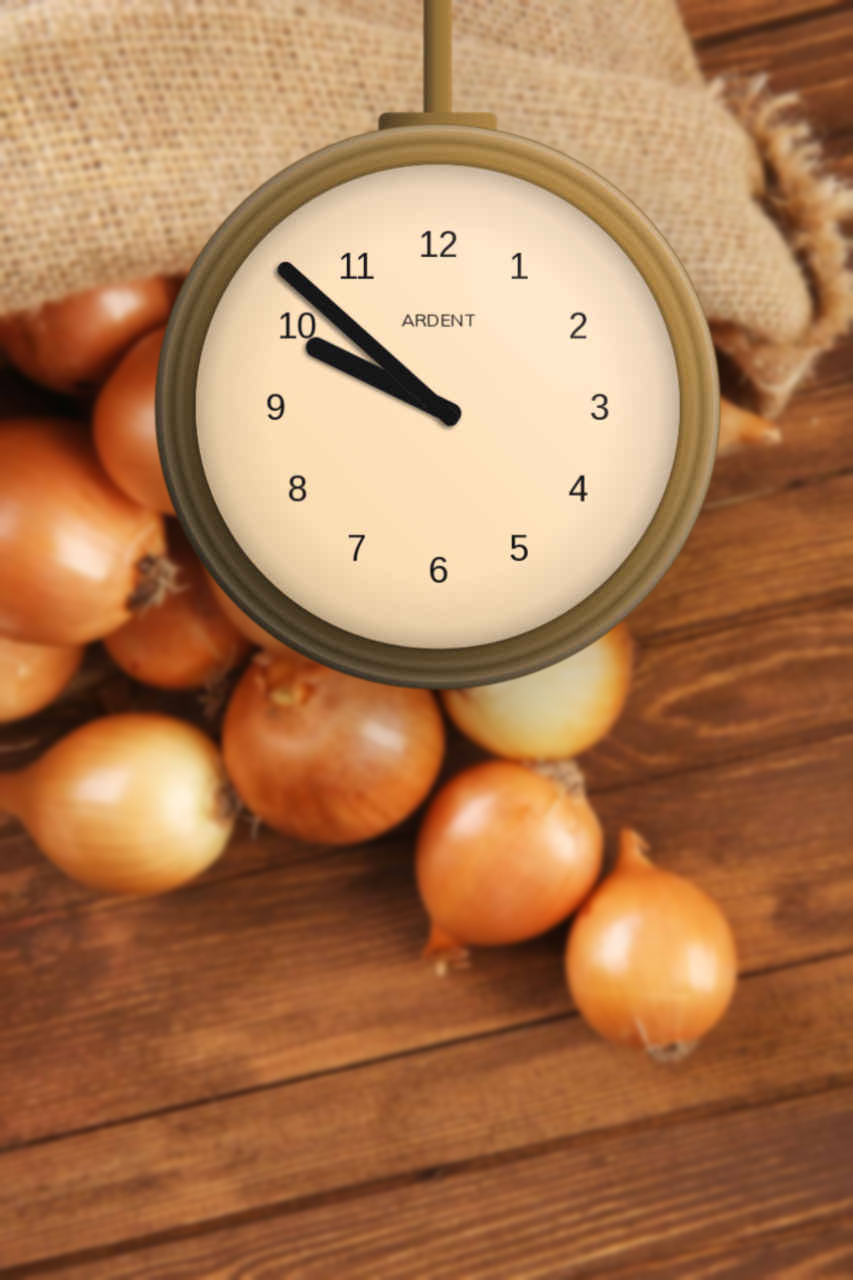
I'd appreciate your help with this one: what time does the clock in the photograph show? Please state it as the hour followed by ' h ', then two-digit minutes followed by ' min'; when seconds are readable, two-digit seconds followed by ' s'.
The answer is 9 h 52 min
